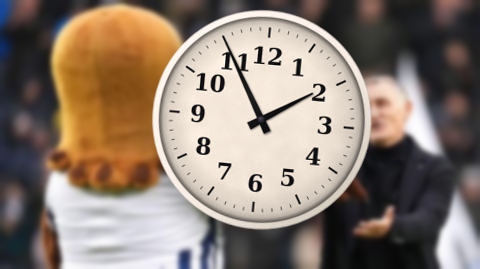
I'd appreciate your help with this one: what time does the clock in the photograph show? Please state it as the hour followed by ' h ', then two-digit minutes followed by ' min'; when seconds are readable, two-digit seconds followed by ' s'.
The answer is 1 h 55 min
